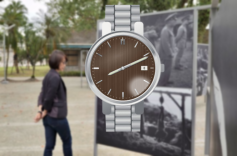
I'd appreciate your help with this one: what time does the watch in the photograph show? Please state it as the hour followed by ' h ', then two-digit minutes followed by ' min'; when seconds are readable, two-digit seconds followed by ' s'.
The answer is 8 h 11 min
